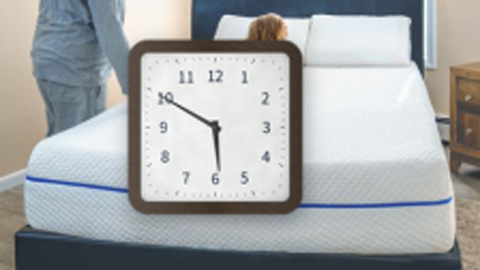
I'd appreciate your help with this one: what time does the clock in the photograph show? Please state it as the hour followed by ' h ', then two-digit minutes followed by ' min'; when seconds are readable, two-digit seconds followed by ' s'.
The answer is 5 h 50 min
